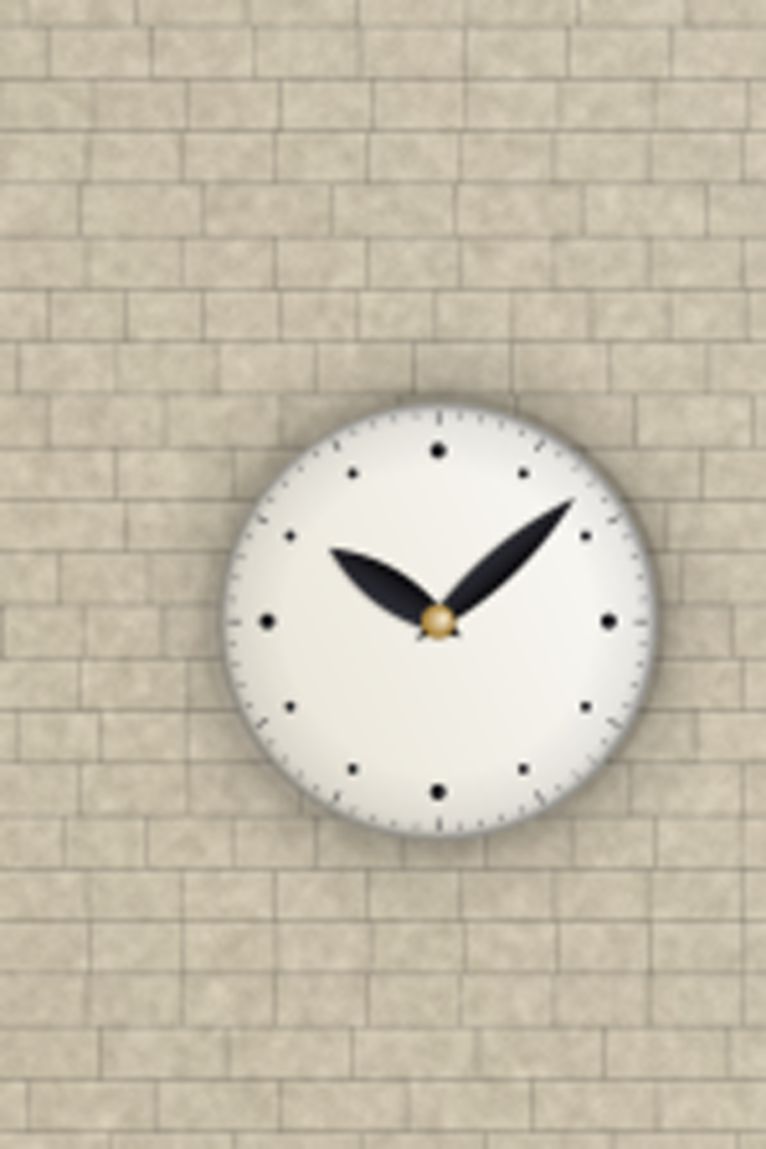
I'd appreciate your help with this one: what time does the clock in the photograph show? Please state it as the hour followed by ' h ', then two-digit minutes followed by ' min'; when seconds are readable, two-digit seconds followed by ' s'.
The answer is 10 h 08 min
